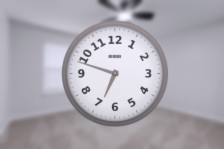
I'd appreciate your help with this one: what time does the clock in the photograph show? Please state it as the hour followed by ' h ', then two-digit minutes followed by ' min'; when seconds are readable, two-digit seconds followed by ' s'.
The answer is 6 h 48 min
